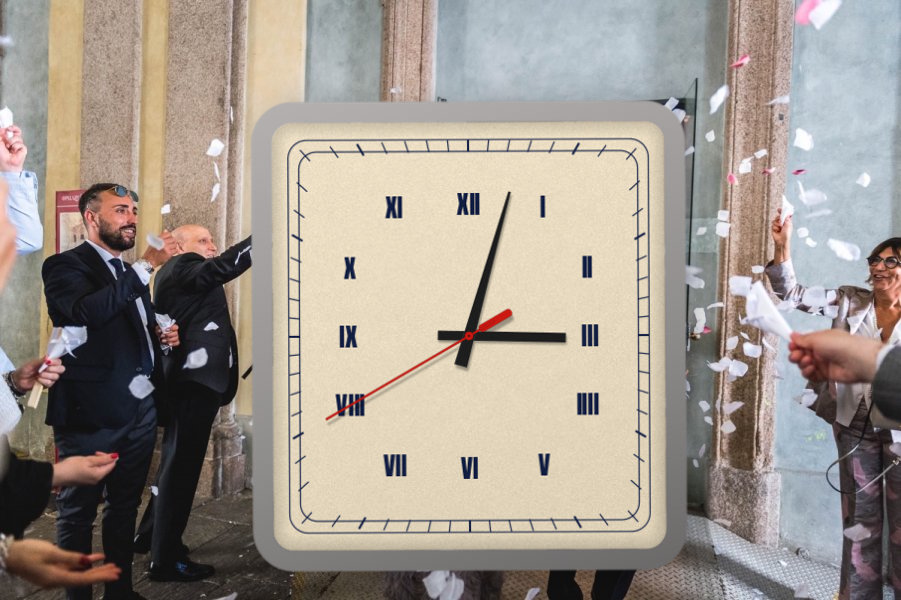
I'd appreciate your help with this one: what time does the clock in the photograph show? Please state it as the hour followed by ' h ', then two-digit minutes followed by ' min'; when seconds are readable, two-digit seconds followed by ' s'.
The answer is 3 h 02 min 40 s
